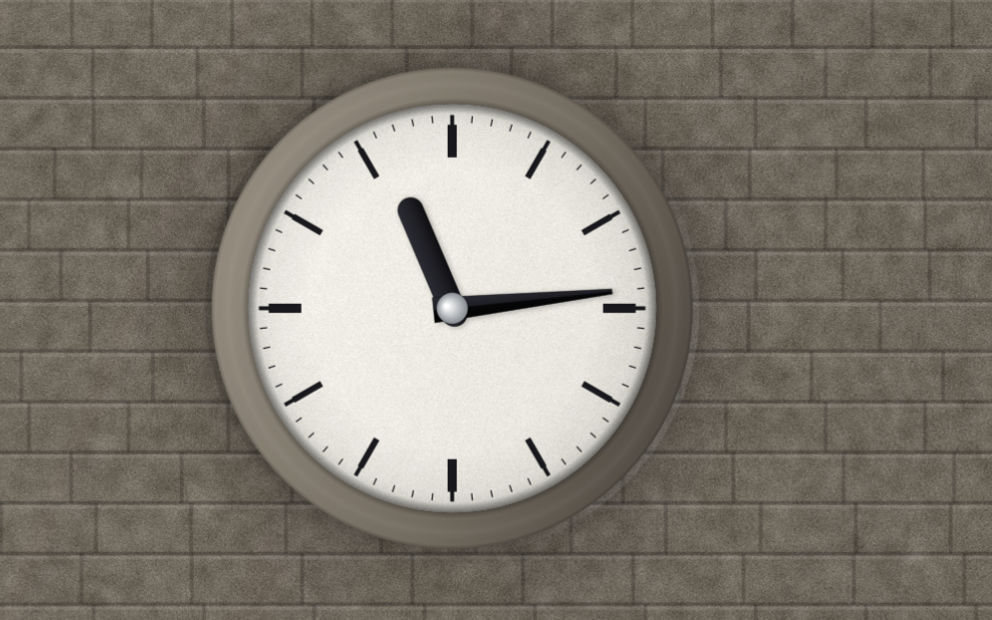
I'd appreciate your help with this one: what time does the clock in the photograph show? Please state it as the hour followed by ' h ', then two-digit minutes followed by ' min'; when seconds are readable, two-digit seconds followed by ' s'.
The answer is 11 h 14 min
